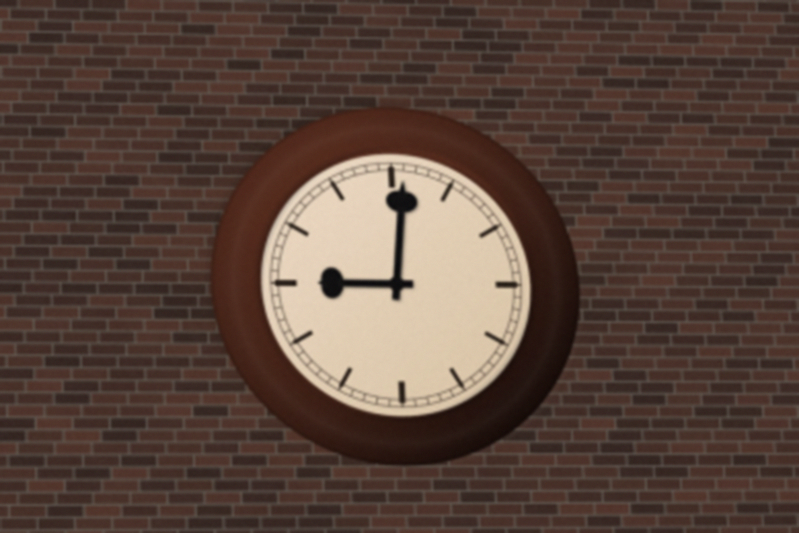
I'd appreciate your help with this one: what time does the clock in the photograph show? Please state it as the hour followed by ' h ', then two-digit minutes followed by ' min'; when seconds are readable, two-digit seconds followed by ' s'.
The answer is 9 h 01 min
